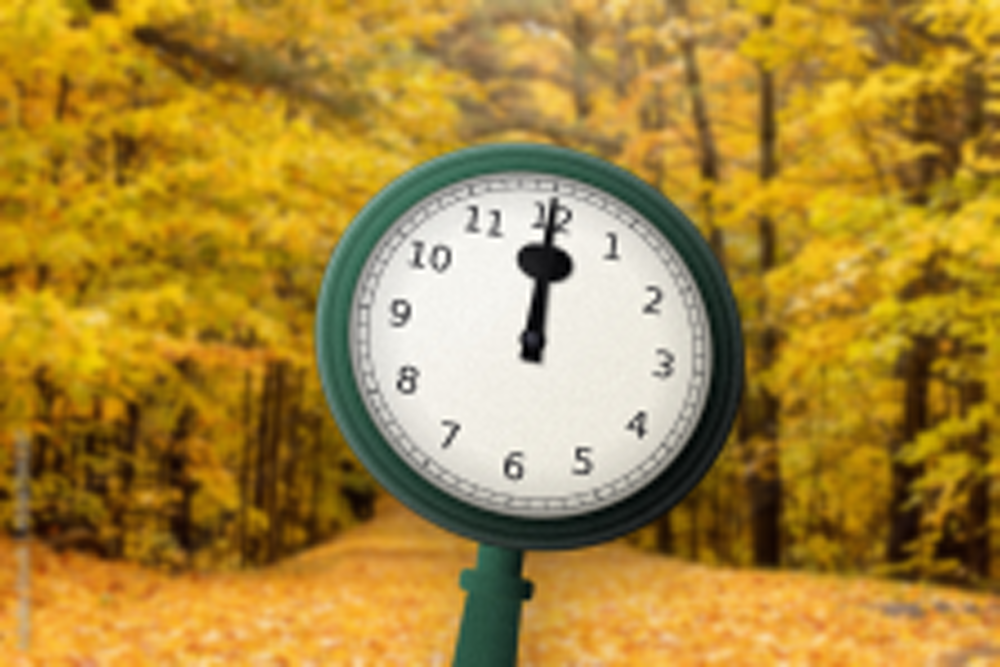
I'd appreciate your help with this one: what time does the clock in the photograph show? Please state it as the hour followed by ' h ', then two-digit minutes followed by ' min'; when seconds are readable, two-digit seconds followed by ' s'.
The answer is 12 h 00 min
